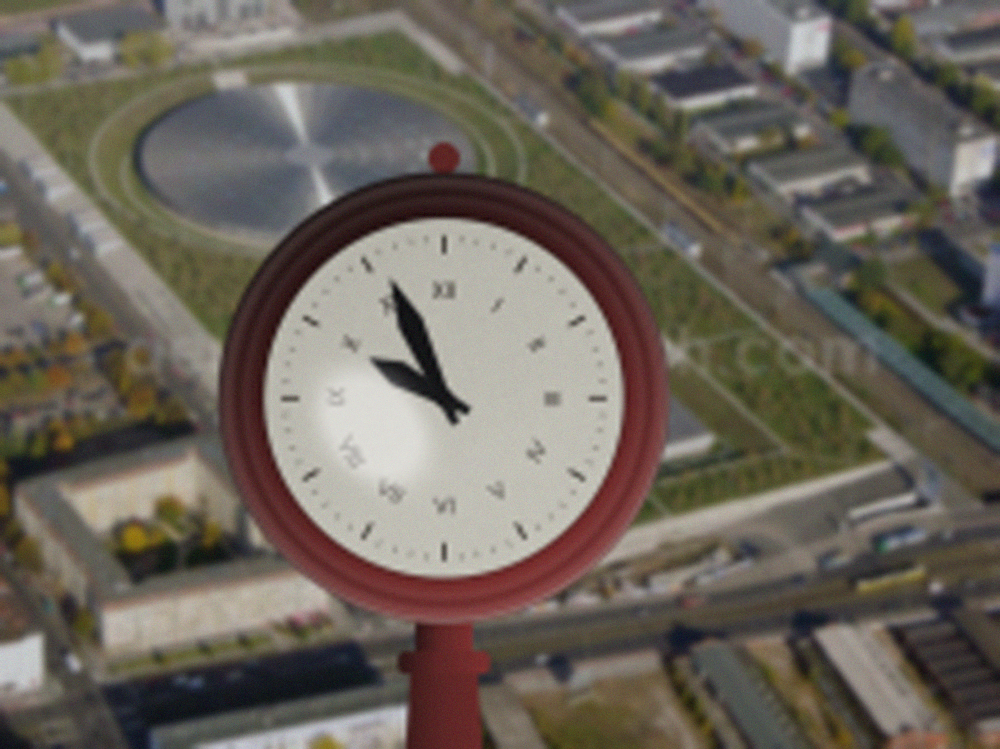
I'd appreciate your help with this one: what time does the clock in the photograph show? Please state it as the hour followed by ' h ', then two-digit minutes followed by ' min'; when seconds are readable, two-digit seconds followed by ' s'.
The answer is 9 h 56 min
